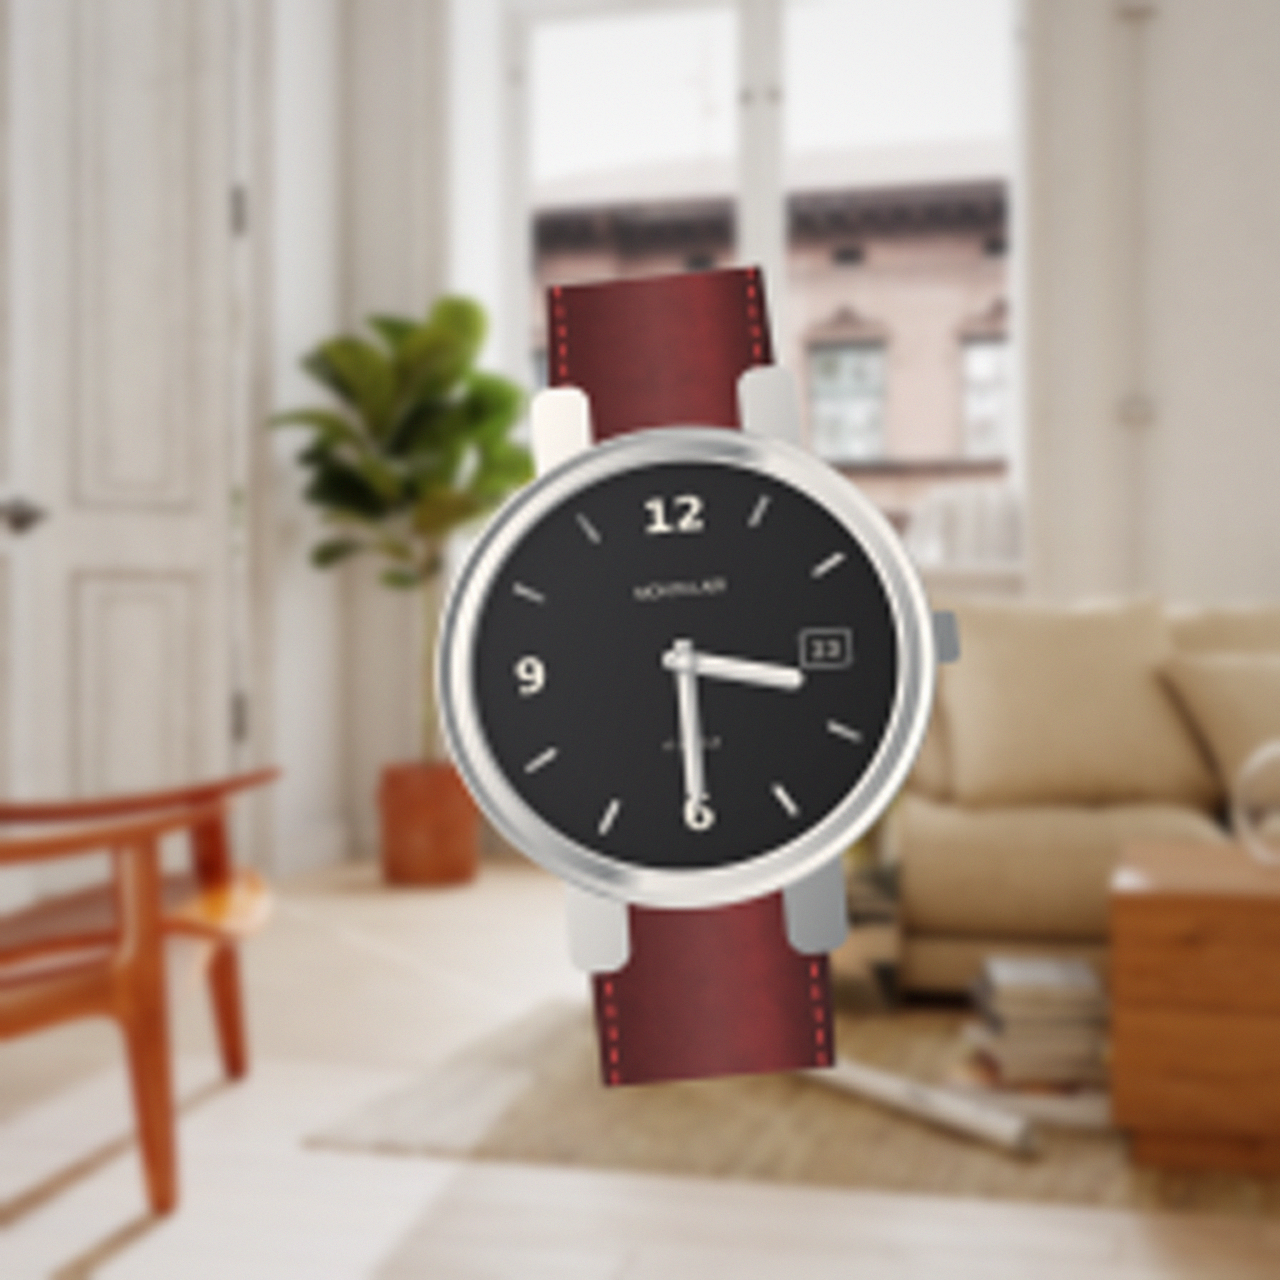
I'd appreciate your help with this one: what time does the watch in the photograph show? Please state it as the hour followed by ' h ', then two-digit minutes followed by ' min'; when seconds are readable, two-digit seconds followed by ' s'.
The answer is 3 h 30 min
